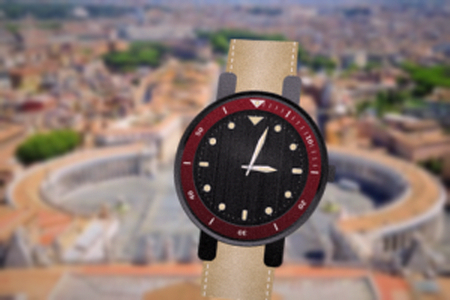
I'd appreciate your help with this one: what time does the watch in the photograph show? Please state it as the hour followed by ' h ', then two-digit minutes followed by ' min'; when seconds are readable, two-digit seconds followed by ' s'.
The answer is 3 h 03 min
